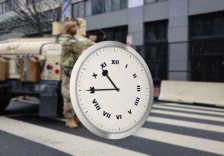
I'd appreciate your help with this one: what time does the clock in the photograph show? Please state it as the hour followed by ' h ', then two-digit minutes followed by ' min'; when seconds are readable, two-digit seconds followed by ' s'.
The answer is 10 h 45 min
